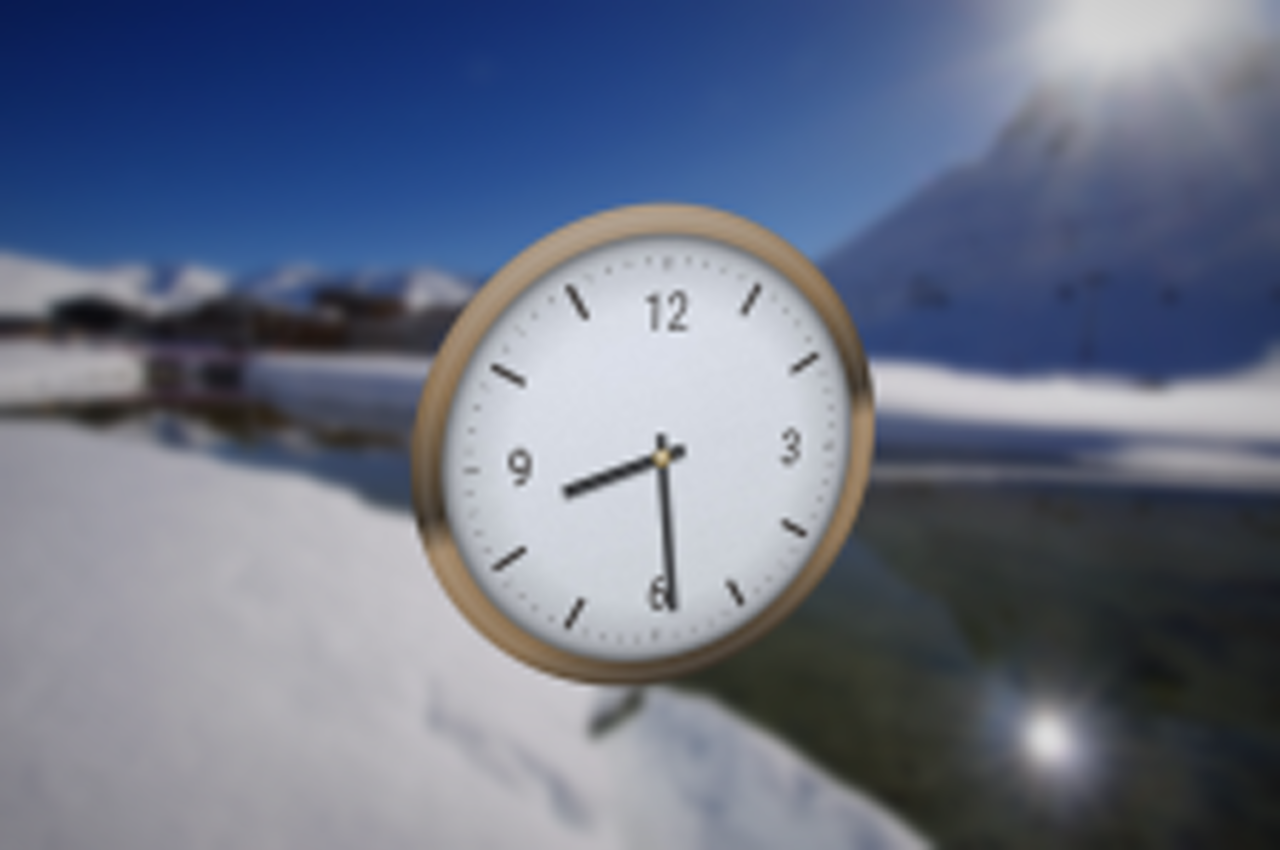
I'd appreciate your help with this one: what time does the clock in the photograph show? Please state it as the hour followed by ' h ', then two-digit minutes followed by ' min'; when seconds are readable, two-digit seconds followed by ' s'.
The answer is 8 h 29 min
